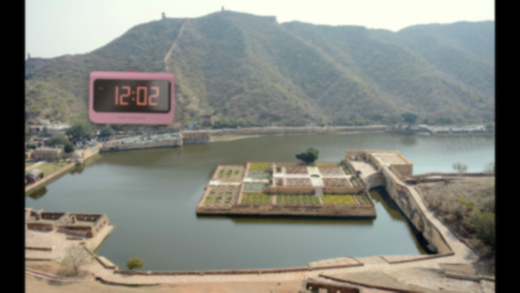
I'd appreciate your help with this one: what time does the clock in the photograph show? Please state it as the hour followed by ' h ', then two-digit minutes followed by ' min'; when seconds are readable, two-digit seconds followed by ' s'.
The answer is 12 h 02 min
